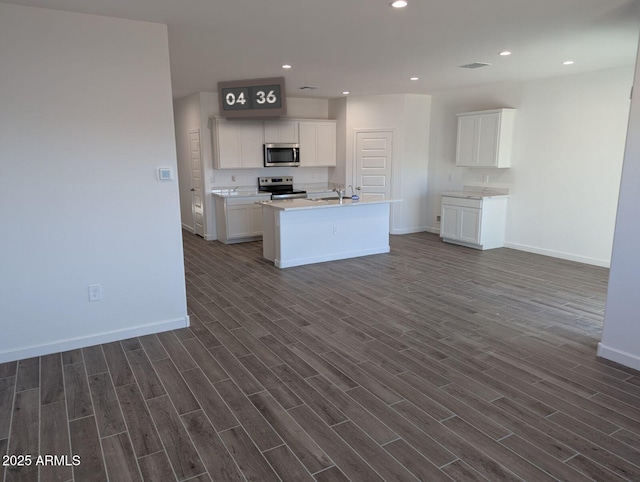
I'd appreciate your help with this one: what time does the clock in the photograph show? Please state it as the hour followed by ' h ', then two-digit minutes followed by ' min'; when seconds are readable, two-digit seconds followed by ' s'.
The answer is 4 h 36 min
